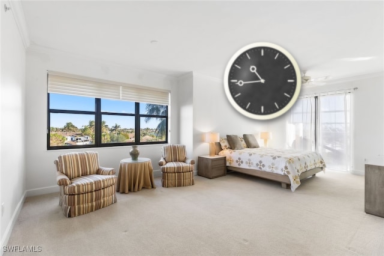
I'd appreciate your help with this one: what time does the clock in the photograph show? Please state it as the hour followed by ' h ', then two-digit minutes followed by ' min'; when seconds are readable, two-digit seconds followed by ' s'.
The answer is 10 h 44 min
